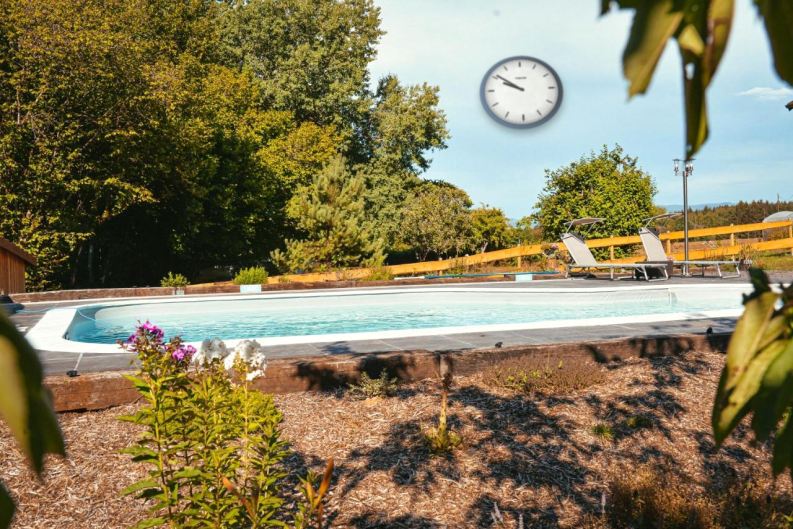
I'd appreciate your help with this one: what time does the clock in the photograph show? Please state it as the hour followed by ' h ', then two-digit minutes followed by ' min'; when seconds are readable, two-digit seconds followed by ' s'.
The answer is 9 h 51 min
